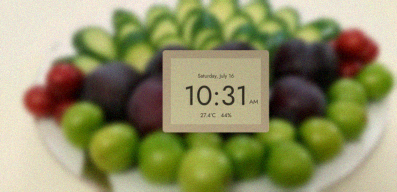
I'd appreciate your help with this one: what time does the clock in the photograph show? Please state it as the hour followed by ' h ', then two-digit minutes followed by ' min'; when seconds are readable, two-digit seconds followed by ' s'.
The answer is 10 h 31 min
